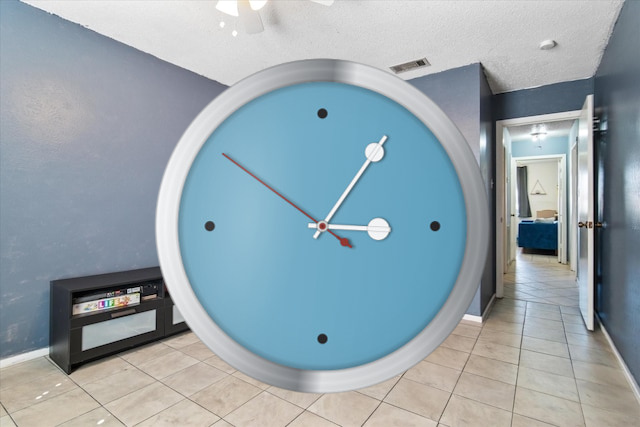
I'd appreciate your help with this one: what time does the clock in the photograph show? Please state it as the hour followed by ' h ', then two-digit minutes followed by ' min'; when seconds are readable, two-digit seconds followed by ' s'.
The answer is 3 h 05 min 51 s
